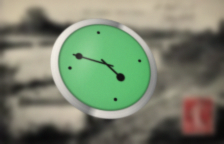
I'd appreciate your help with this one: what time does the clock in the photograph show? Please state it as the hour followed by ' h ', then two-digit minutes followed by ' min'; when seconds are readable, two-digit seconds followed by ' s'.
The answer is 4 h 49 min
